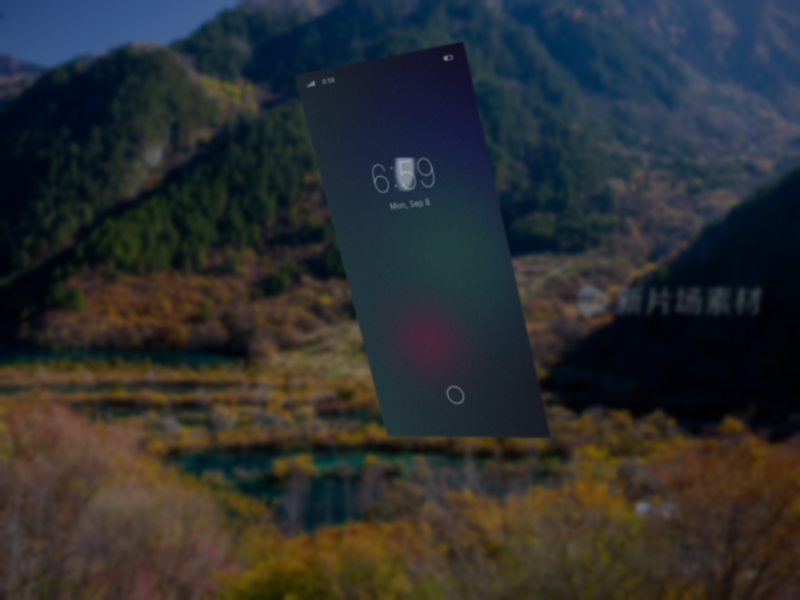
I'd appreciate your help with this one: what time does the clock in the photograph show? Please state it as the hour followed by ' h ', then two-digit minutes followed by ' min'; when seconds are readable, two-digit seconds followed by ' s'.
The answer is 6 h 59 min
